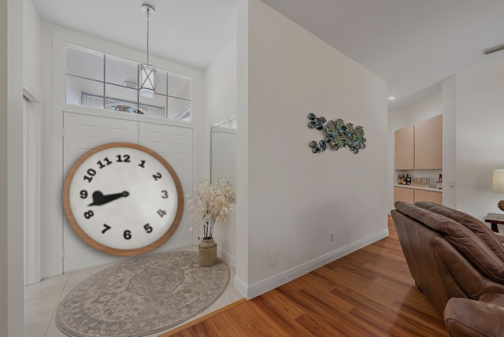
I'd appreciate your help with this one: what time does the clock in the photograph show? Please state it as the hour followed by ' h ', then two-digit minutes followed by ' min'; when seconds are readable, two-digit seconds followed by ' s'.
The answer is 8 h 42 min
